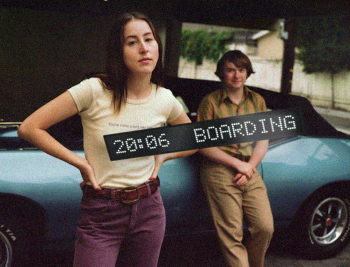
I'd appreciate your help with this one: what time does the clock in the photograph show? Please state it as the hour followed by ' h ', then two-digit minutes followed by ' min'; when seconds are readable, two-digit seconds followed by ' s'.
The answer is 20 h 06 min
